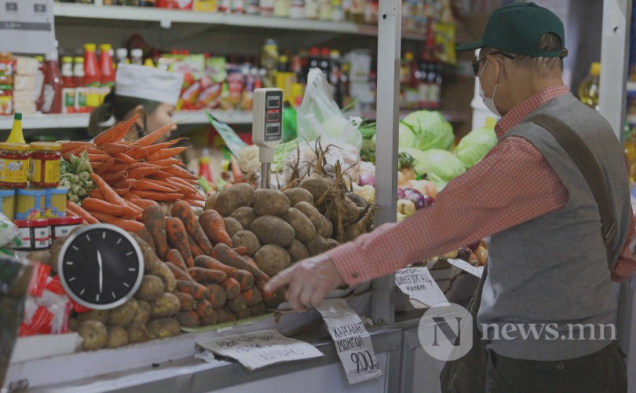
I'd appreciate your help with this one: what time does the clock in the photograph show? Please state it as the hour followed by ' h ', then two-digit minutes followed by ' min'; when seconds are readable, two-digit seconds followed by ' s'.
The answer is 11 h 29 min
